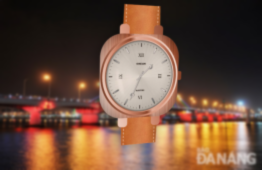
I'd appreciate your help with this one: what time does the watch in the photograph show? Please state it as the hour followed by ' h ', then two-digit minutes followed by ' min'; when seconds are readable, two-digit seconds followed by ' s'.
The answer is 1 h 34 min
